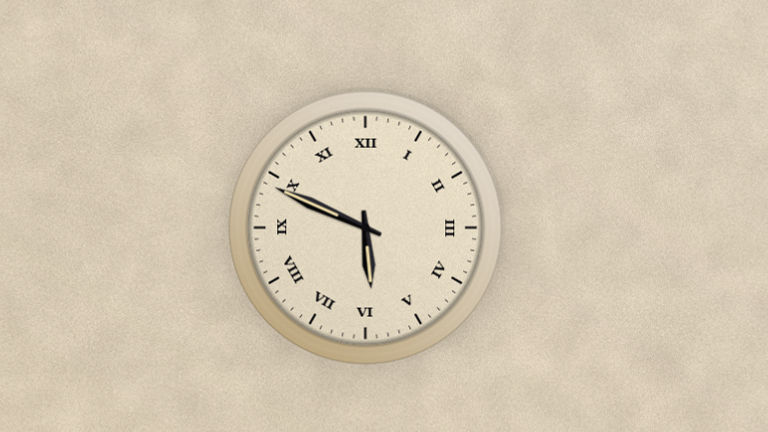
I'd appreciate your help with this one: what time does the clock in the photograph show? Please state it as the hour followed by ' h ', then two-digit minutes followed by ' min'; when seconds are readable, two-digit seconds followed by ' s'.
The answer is 5 h 49 min
